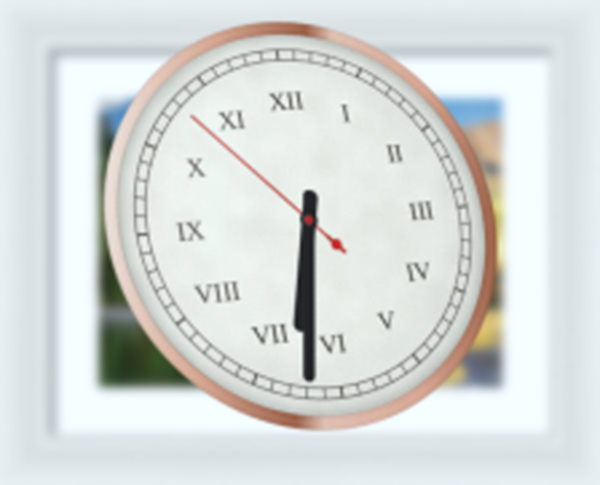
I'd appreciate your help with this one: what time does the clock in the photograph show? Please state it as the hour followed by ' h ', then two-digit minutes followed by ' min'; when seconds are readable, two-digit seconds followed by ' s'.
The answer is 6 h 31 min 53 s
